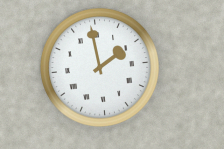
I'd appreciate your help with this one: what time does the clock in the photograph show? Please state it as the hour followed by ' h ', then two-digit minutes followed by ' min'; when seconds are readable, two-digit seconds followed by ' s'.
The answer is 1 h 59 min
